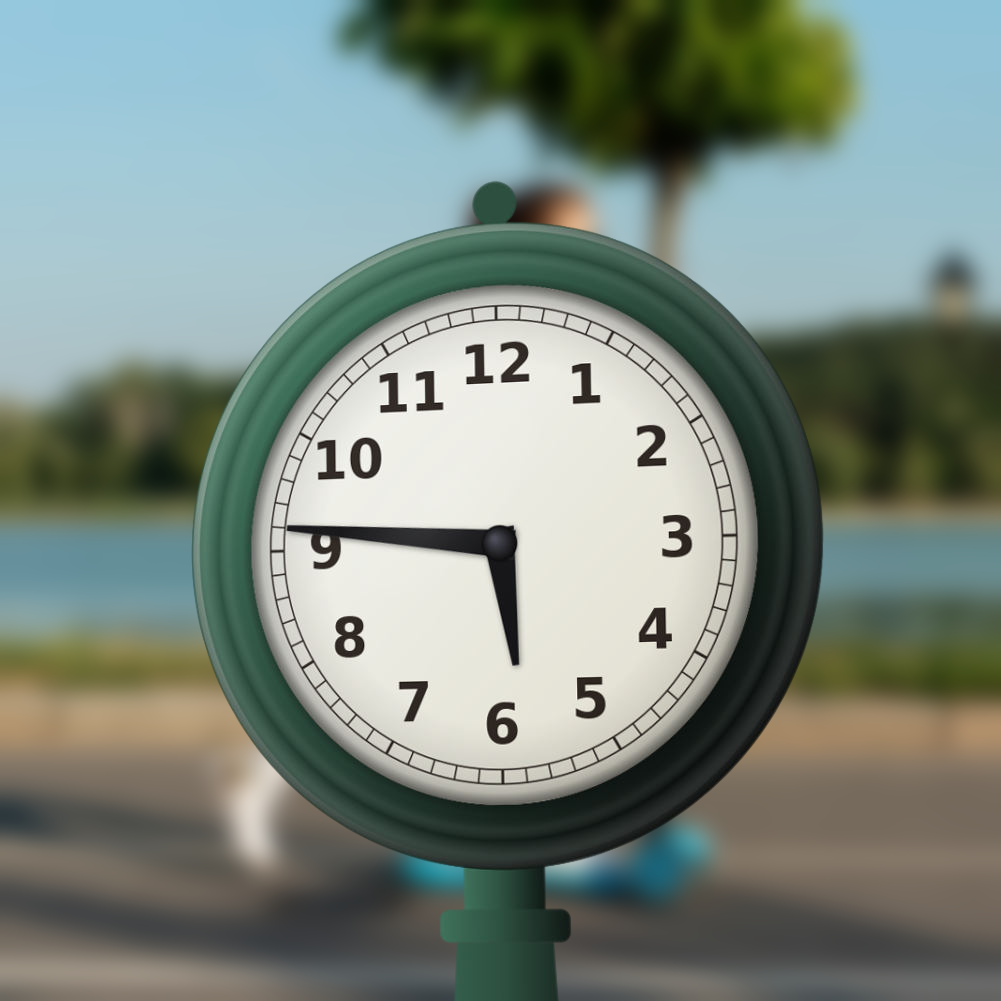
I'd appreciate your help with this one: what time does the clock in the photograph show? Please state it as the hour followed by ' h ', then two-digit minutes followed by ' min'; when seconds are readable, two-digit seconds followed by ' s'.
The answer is 5 h 46 min
